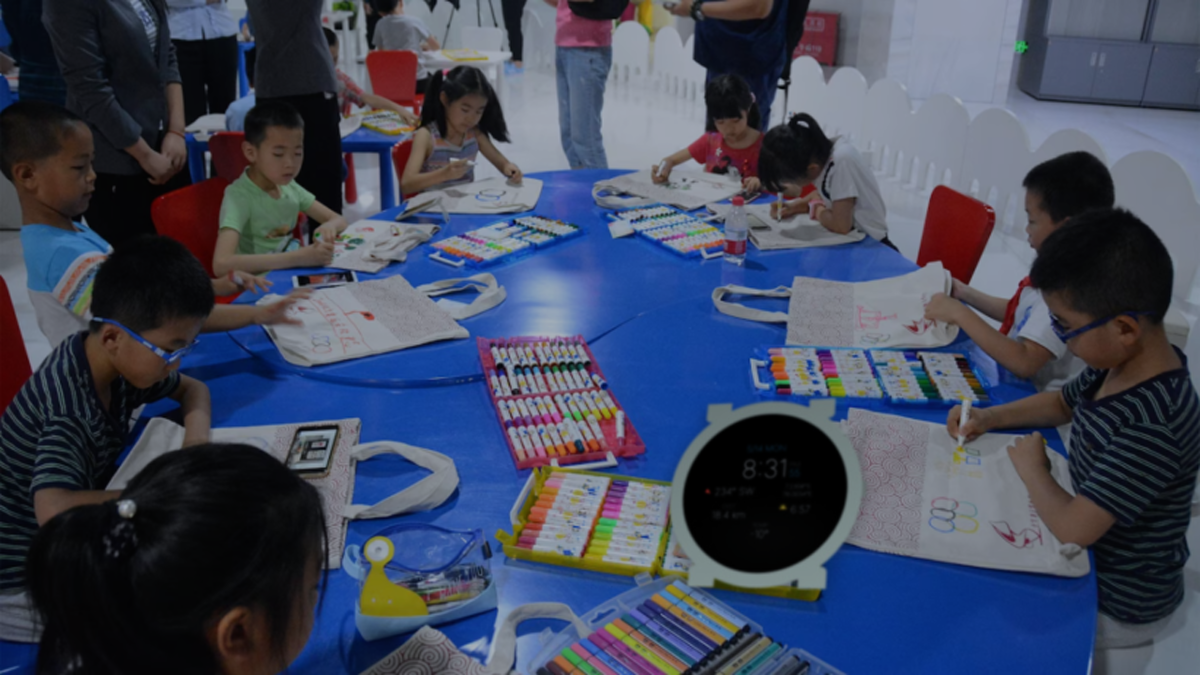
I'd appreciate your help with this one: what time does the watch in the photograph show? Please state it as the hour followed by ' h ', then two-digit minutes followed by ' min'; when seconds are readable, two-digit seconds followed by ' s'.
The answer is 8 h 31 min
